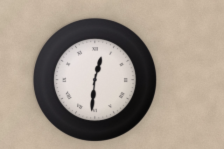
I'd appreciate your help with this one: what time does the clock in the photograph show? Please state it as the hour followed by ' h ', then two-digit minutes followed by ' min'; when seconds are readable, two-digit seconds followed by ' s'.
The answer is 12 h 31 min
